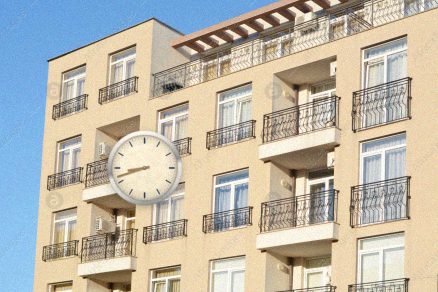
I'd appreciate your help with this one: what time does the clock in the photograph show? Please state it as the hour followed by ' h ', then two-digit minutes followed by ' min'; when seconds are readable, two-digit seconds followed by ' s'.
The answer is 8 h 42 min
